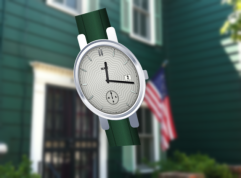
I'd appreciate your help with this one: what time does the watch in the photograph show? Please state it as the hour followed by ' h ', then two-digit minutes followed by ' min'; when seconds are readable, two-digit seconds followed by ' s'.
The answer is 12 h 17 min
